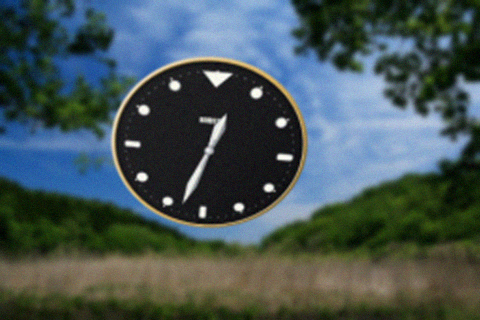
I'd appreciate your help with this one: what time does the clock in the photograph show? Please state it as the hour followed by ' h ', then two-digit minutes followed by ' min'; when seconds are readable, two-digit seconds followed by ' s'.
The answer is 12 h 33 min
